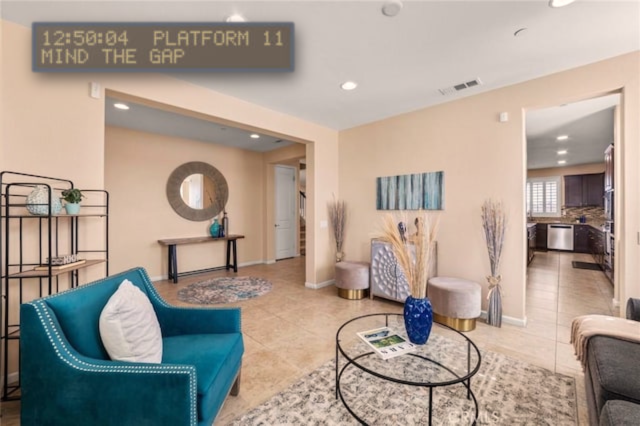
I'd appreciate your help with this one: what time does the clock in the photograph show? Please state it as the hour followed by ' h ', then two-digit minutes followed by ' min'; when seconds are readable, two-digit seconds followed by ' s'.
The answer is 12 h 50 min 04 s
